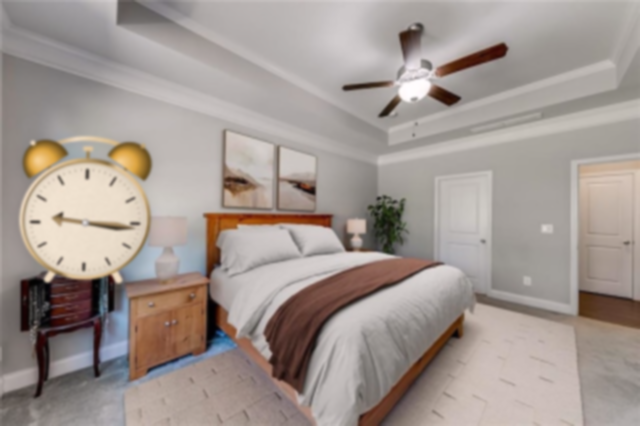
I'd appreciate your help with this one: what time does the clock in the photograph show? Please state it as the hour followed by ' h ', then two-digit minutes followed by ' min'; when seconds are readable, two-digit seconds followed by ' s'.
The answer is 9 h 16 min
